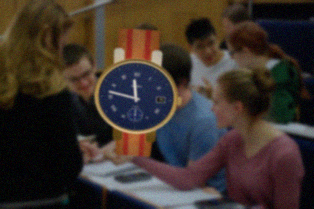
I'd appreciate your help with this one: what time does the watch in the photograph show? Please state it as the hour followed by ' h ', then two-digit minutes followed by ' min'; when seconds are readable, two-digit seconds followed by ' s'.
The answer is 11 h 47 min
